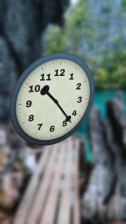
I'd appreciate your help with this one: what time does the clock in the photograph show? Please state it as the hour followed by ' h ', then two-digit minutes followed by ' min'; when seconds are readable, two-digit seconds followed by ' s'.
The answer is 10 h 23 min
